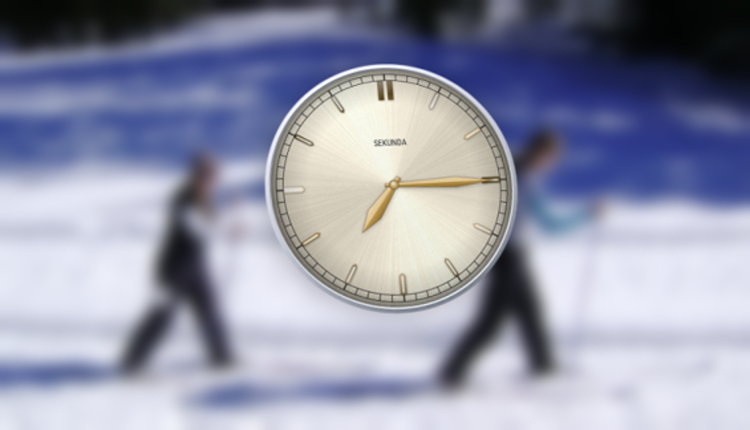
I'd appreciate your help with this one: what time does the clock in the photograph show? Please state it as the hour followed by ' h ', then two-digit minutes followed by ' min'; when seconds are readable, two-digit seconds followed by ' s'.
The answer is 7 h 15 min
